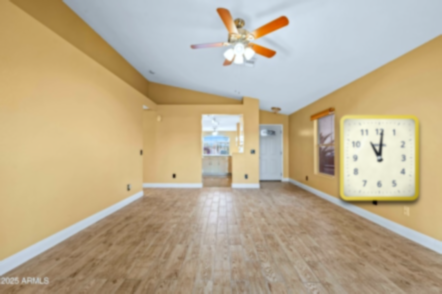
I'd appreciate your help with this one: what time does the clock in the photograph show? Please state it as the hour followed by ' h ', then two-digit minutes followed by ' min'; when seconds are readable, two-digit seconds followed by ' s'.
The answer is 11 h 01 min
